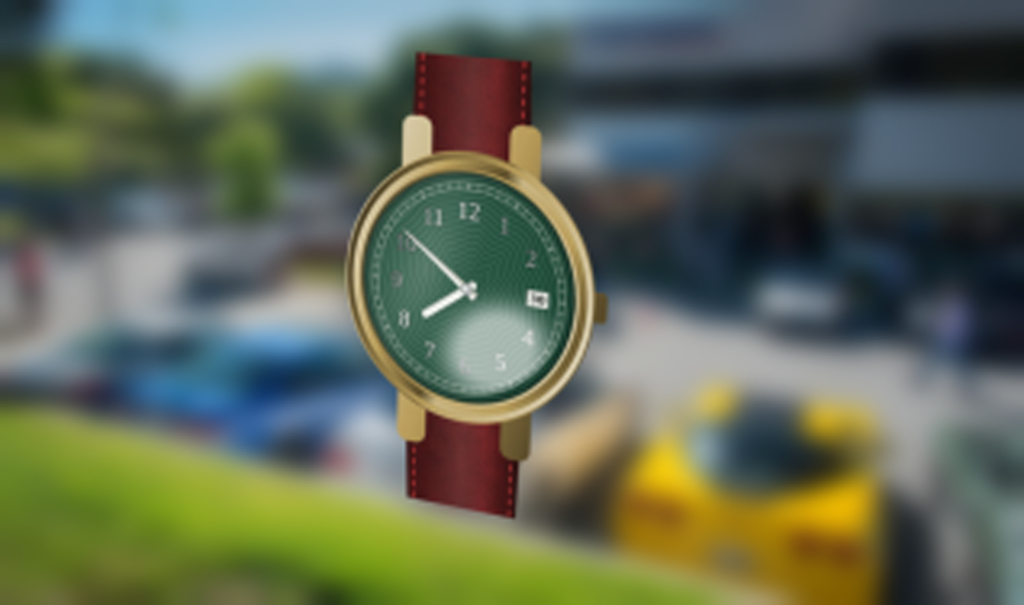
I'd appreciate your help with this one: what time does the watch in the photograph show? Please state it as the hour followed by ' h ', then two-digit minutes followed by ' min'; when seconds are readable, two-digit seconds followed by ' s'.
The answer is 7 h 51 min
